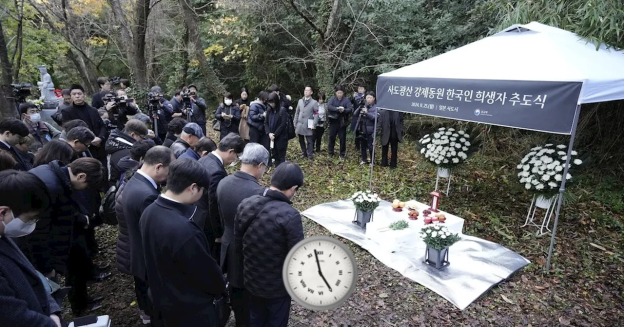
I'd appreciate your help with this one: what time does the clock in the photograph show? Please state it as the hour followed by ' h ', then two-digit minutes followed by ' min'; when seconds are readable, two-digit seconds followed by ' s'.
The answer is 4 h 58 min
